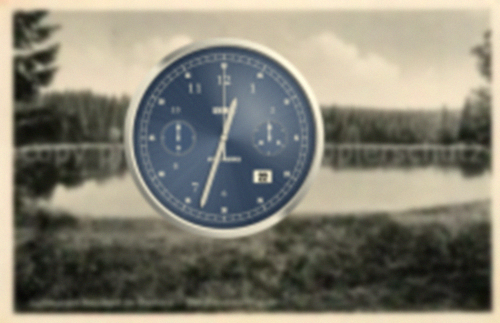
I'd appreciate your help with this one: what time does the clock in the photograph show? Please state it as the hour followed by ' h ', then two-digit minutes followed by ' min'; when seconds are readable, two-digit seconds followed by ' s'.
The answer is 12 h 33 min
